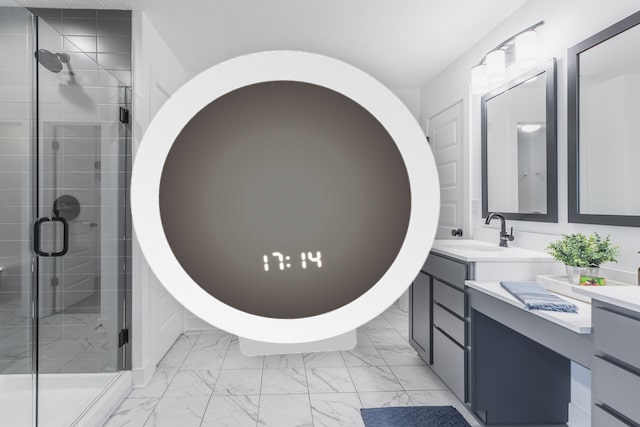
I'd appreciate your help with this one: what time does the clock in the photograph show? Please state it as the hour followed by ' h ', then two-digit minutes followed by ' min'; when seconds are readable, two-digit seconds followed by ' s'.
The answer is 17 h 14 min
